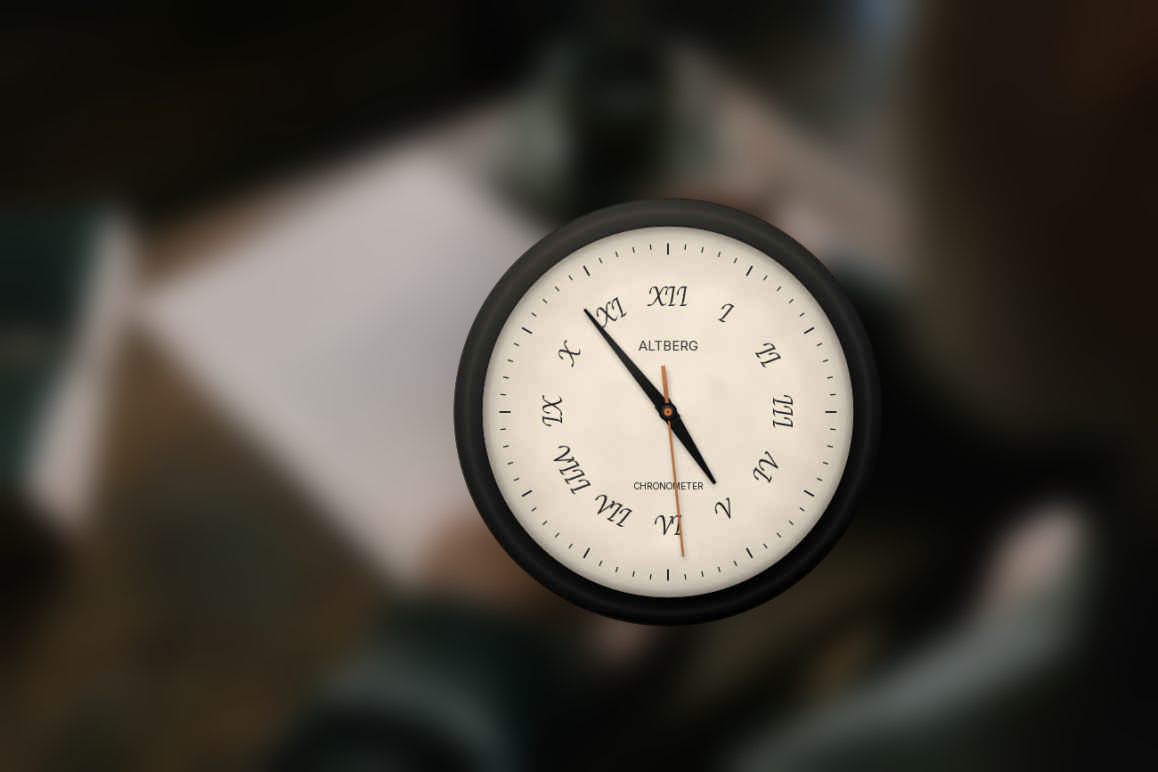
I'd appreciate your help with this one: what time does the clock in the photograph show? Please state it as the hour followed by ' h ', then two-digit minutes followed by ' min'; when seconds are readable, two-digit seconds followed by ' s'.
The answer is 4 h 53 min 29 s
